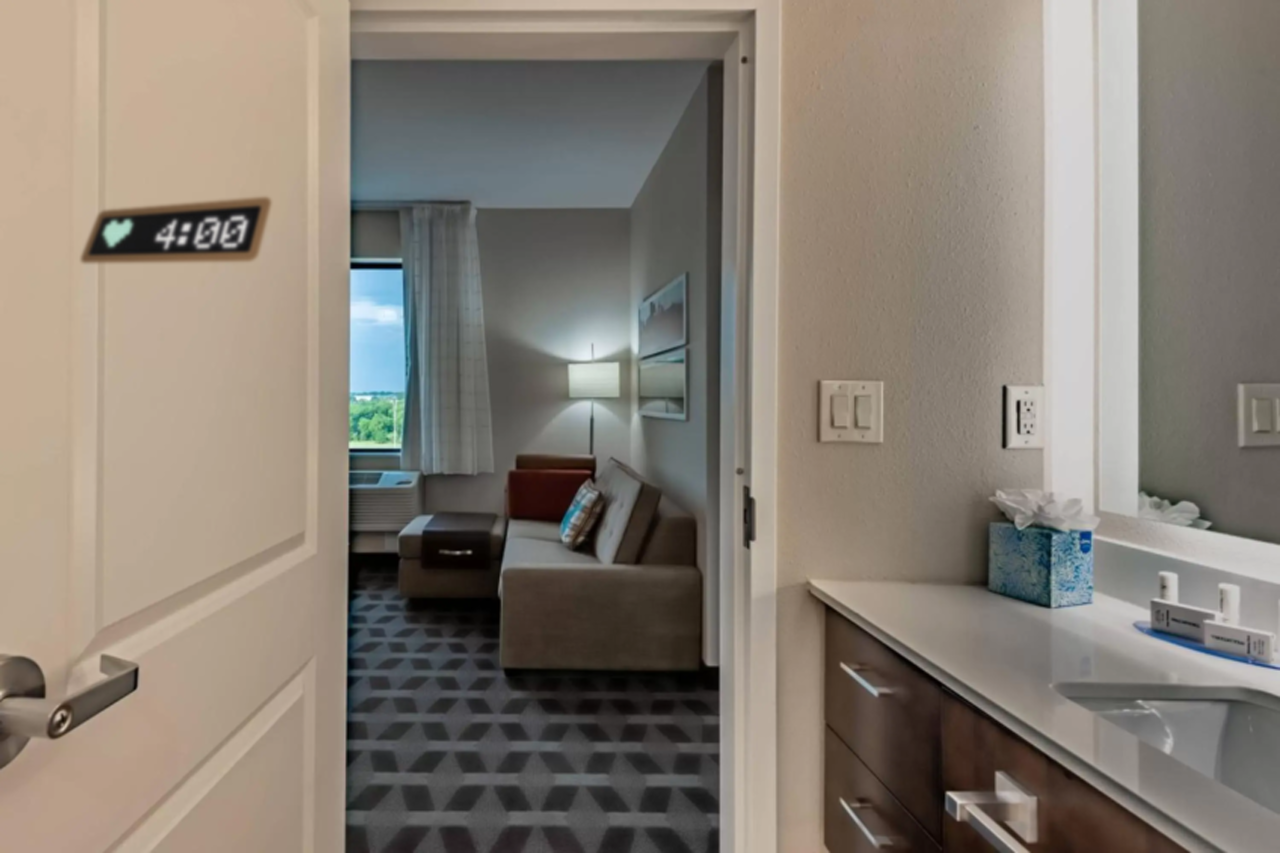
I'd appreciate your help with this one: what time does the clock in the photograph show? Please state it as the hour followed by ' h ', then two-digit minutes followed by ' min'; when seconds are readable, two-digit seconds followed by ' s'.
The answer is 4 h 00 min
